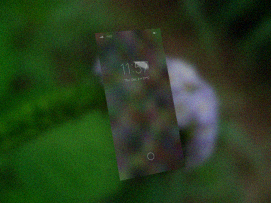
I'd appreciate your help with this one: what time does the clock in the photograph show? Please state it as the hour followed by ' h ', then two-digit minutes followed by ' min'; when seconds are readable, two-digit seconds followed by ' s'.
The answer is 11 h 57 min
